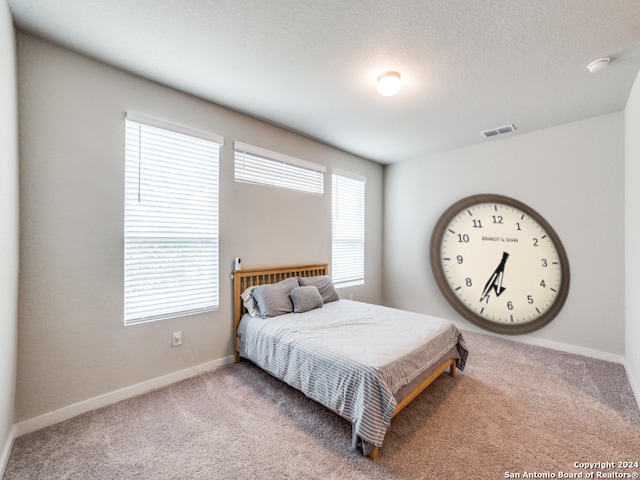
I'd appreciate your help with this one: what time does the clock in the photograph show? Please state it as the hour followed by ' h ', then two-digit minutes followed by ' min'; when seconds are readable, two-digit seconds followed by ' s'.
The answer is 6 h 36 min
